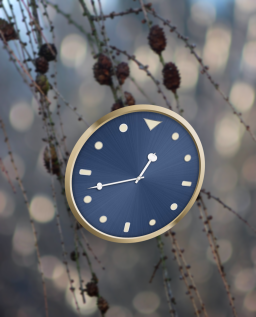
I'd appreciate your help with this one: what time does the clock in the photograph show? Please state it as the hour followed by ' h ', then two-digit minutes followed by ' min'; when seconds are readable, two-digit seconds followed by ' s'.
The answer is 12 h 42 min
